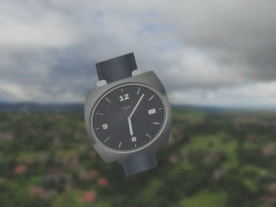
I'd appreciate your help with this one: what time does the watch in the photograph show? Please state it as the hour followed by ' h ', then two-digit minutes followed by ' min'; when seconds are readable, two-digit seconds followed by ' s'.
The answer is 6 h 07 min
